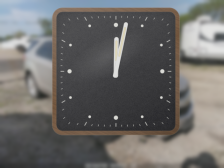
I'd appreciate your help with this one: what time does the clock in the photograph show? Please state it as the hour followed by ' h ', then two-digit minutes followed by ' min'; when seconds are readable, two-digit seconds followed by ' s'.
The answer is 12 h 02 min
